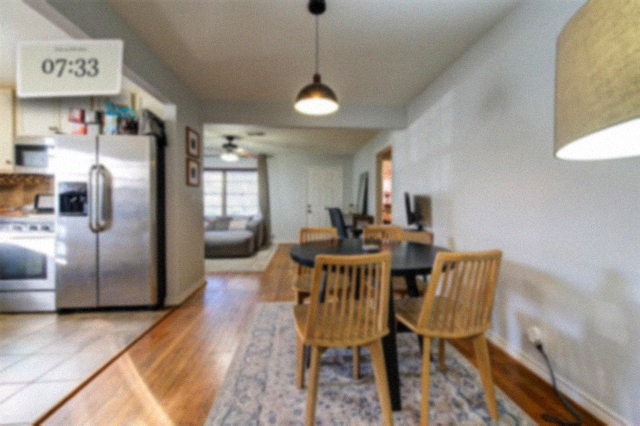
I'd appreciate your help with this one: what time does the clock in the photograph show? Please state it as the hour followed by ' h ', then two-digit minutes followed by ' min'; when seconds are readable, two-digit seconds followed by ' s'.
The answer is 7 h 33 min
